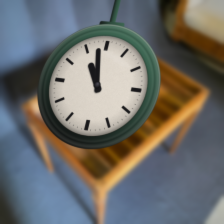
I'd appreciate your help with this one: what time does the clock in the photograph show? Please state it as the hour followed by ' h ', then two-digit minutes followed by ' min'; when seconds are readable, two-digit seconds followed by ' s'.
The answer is 10 h 58 min
